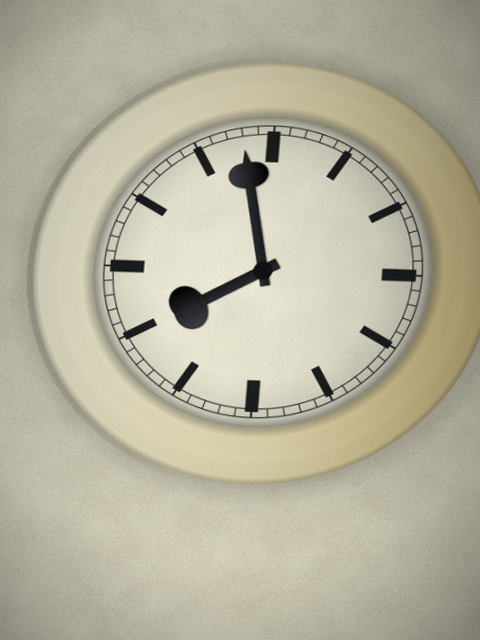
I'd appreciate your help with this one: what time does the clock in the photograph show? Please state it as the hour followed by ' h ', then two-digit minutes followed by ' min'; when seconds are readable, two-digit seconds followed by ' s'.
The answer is 7 h 58 min
